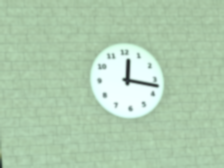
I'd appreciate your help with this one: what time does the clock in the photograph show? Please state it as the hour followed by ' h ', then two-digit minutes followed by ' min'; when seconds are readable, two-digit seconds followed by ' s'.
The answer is 12 h 17 min
